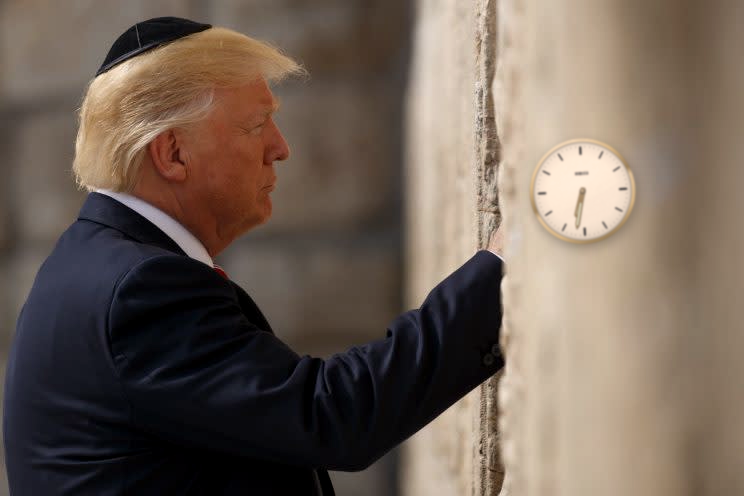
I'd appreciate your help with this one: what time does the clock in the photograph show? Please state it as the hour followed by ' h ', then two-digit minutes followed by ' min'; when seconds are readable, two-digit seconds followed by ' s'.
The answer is 6 h 32 min
